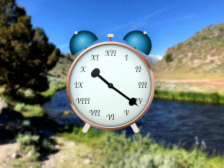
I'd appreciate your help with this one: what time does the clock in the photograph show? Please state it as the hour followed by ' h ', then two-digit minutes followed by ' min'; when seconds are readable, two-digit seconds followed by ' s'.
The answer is 10 h 21 min
